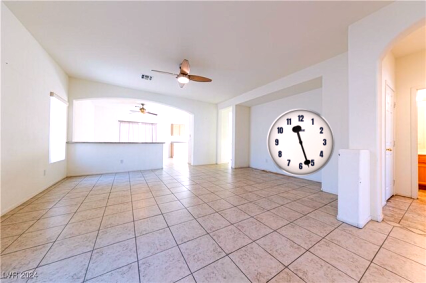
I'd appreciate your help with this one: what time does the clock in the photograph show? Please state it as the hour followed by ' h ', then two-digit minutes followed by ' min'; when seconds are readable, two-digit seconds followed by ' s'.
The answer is 11 h 27 min
